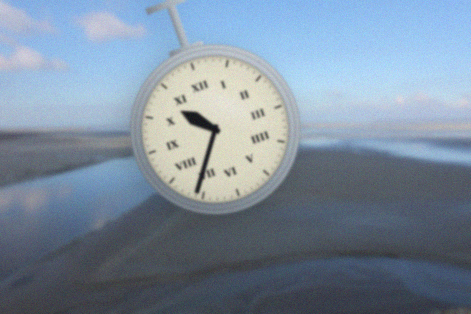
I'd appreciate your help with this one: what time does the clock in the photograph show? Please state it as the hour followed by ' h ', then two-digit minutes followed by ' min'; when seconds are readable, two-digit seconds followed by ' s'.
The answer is 10 h 36 min
